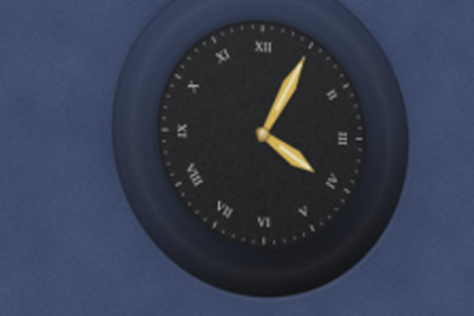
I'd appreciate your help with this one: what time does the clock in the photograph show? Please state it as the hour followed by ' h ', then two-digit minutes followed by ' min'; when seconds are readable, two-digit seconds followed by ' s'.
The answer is 4 h 05 min
